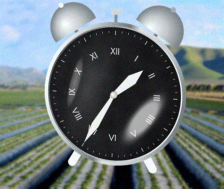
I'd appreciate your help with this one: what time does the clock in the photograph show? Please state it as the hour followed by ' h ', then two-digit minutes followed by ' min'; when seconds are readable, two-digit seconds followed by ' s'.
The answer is 1 h 35 min
